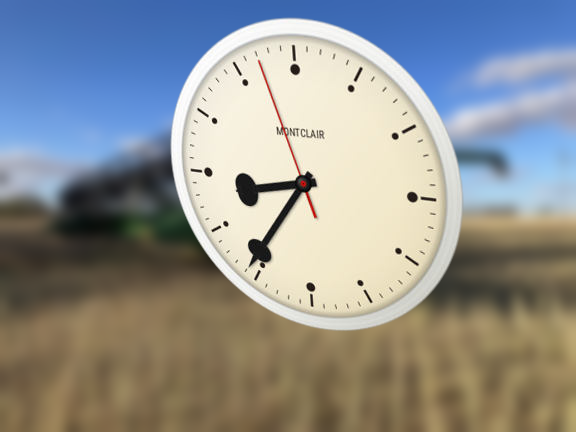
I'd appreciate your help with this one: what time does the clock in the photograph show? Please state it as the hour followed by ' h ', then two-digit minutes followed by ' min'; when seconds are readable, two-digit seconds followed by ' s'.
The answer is 8 h 35 min 57 s
